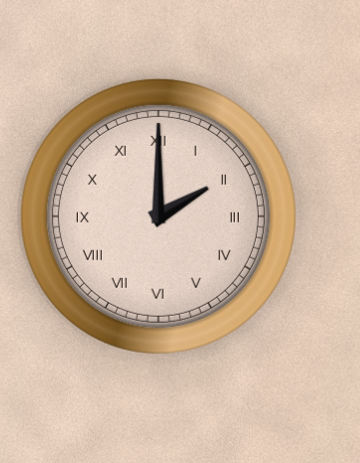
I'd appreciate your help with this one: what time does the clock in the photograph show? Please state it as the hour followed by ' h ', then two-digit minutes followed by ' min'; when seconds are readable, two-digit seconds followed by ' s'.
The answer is 2 h 00 min
